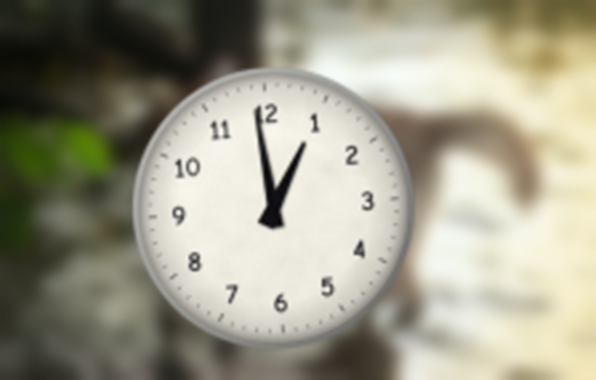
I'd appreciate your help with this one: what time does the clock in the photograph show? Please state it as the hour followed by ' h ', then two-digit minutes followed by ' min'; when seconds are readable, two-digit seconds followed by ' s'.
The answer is 12 h 59 min
